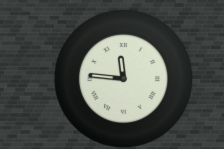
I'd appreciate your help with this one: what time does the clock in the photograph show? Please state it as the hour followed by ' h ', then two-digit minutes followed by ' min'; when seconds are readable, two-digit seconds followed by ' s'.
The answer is 11 h 46 min
